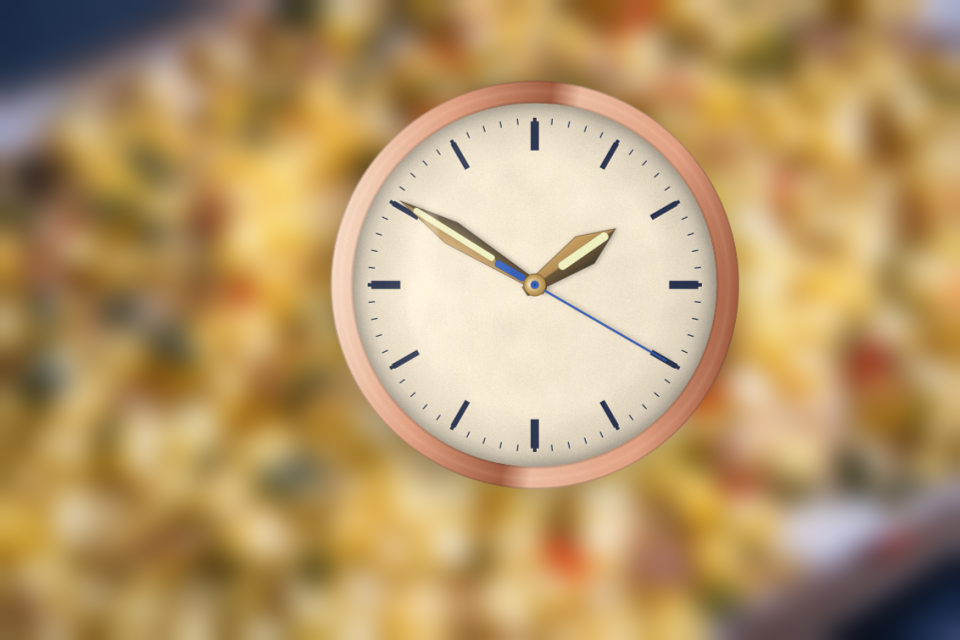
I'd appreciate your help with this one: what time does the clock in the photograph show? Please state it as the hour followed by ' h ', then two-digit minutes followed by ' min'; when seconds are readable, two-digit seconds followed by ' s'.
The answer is 1 h 50 min 20 s
